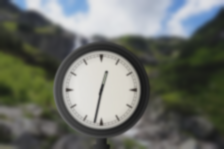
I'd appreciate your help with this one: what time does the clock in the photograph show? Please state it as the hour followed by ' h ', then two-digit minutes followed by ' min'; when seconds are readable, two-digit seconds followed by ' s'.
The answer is 12 h 32 min
